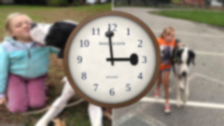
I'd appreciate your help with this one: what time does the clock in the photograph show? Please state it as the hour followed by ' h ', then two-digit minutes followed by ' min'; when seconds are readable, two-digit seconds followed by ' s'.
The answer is 2 h 59 min
